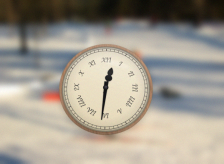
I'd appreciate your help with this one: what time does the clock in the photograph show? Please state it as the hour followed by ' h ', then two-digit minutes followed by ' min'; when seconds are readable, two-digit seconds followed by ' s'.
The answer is 12 h 31 min
